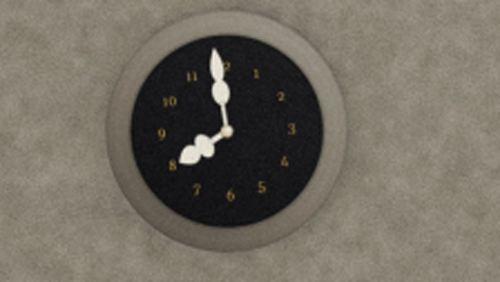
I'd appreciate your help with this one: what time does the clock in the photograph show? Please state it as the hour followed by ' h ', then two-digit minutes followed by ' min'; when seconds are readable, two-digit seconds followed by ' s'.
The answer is 7 h 59 min
